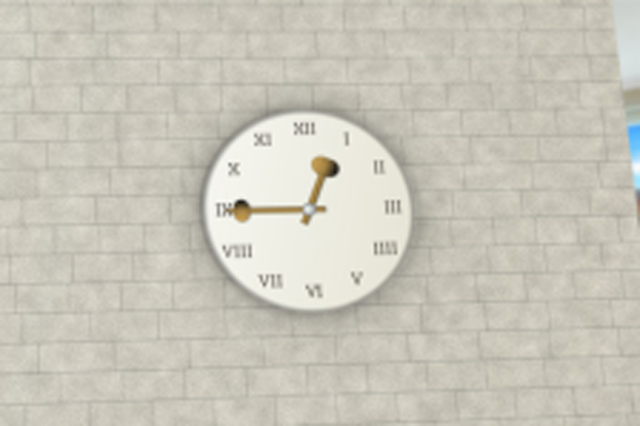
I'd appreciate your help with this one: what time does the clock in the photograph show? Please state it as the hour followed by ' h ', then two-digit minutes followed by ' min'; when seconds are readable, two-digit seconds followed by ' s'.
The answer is 12 h 45 min
